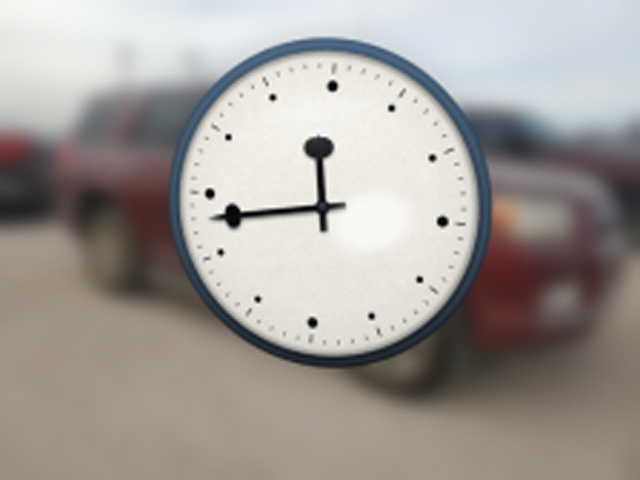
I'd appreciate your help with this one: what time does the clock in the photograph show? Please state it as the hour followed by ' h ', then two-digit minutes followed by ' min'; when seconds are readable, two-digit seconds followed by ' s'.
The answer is 11 h 43 min
